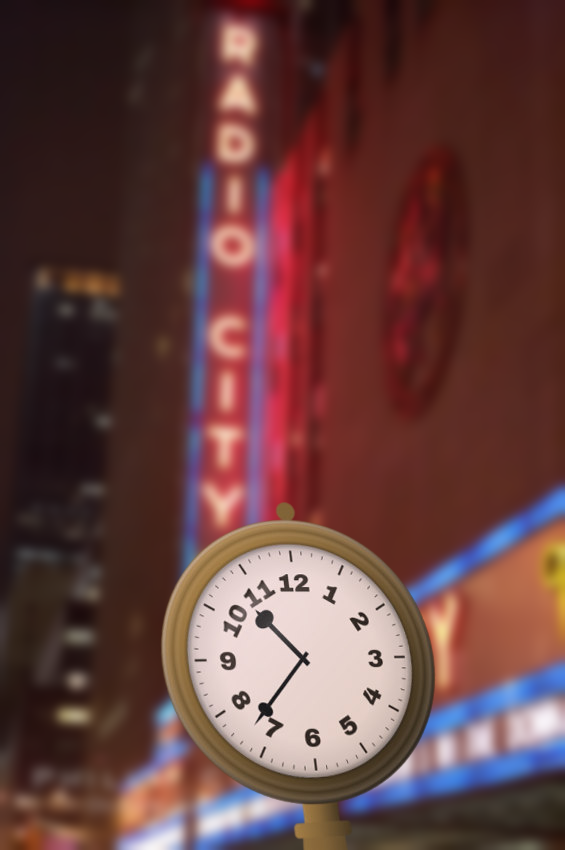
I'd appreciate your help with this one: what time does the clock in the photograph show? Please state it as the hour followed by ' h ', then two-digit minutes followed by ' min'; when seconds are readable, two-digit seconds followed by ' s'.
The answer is 10 h 37 min
